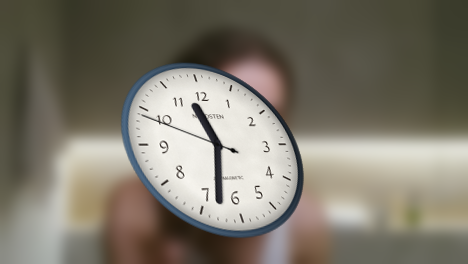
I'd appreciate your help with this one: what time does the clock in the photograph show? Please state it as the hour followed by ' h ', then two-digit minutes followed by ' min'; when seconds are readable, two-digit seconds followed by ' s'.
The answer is 11 h 32 min 49 s
